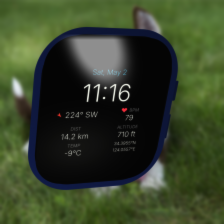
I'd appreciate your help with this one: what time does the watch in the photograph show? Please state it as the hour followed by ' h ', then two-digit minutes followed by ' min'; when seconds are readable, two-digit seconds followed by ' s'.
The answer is 11 h 16 min
